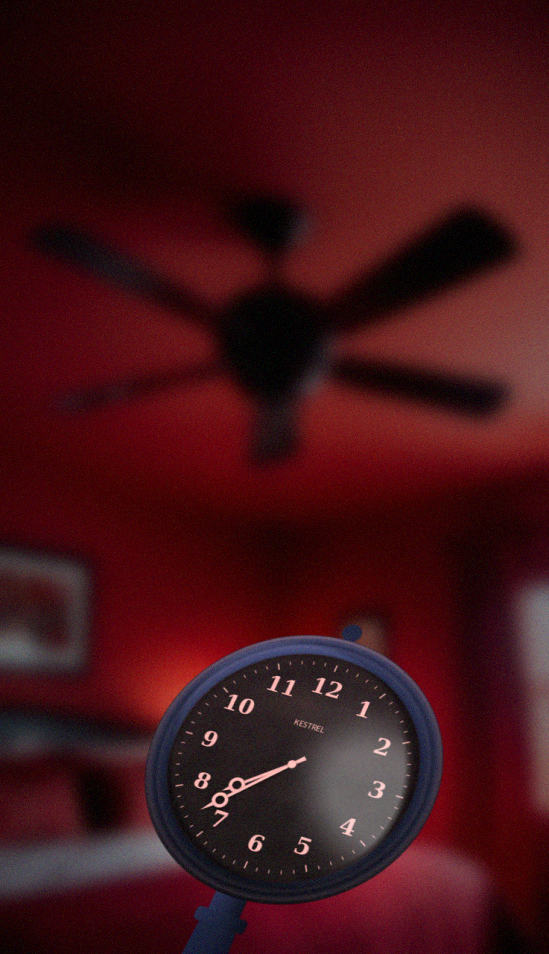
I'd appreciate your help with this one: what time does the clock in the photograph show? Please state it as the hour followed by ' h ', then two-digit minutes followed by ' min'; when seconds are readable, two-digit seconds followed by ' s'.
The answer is 7 h 37 min
